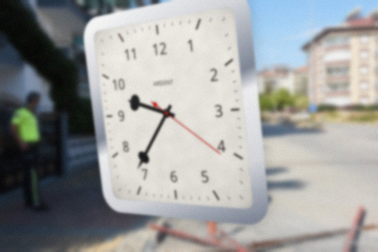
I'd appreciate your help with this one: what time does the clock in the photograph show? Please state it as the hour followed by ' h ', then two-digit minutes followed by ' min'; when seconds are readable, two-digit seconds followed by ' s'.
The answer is 9 h 36 min 21 s
